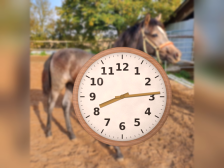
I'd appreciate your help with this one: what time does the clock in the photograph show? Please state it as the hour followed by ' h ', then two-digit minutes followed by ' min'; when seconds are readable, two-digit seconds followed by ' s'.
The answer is 8 h 14 min
